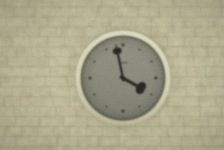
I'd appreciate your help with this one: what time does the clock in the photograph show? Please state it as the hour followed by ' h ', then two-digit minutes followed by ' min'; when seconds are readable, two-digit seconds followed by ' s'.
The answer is 3 h 58 min
